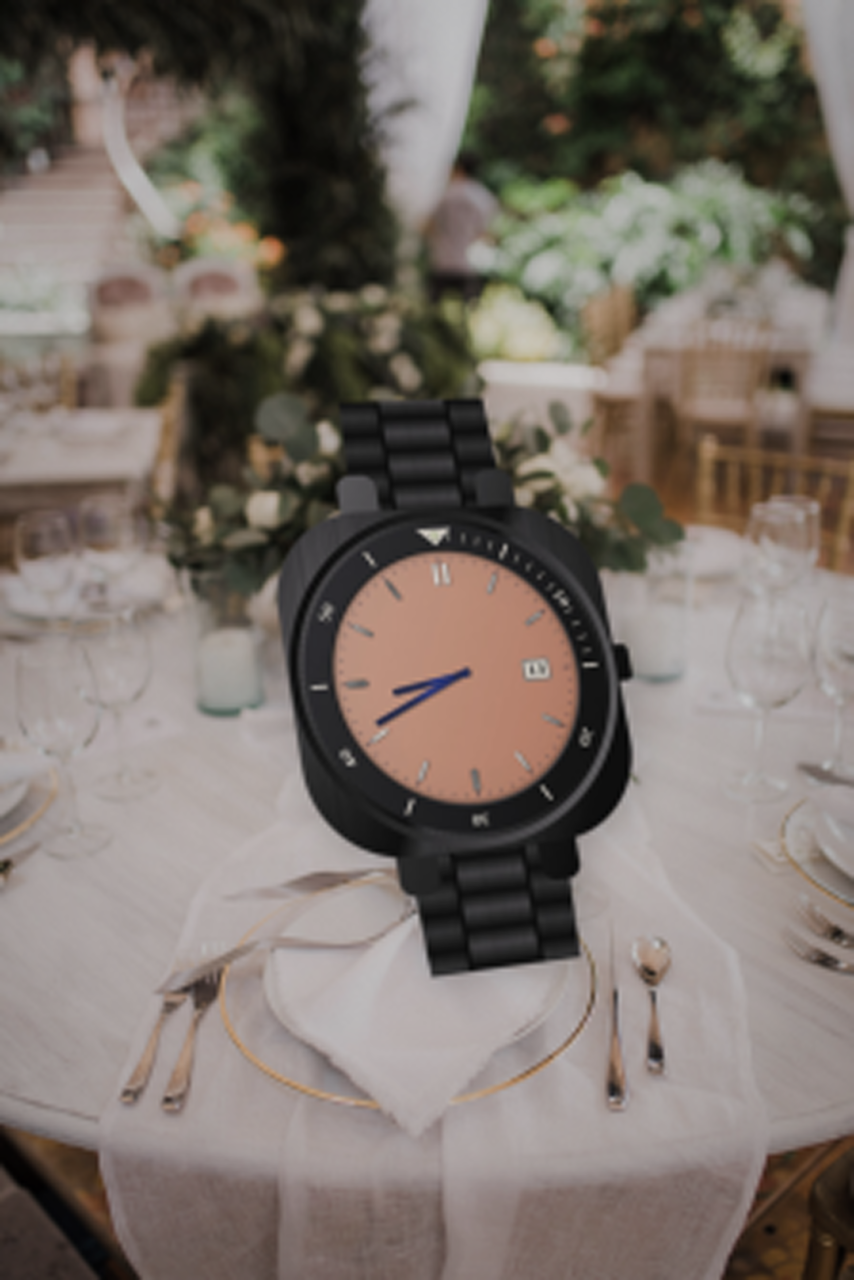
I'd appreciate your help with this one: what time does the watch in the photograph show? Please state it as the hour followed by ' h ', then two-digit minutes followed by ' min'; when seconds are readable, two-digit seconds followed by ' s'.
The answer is 8 h 41 min
